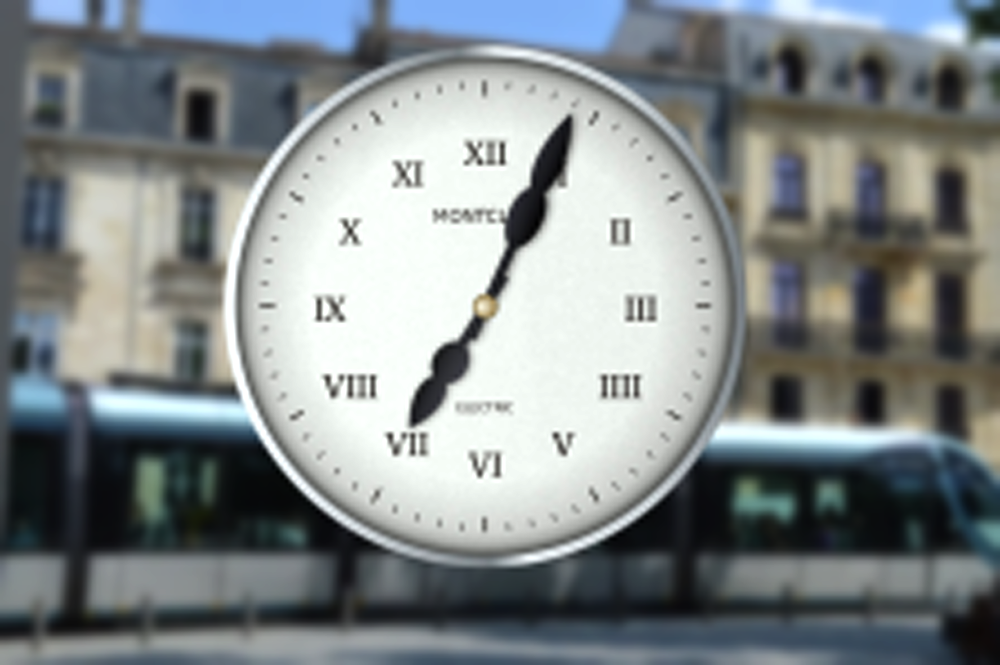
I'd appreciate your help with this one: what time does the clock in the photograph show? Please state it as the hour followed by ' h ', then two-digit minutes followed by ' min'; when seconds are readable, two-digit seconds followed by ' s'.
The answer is 7 h 04 min
